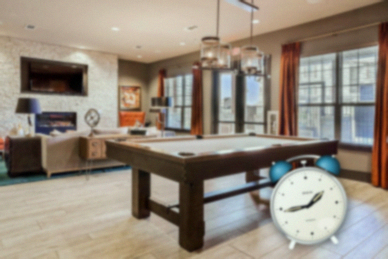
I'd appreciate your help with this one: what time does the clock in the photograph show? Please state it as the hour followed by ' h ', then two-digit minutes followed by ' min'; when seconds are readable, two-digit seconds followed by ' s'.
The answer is 1 h 44 min
